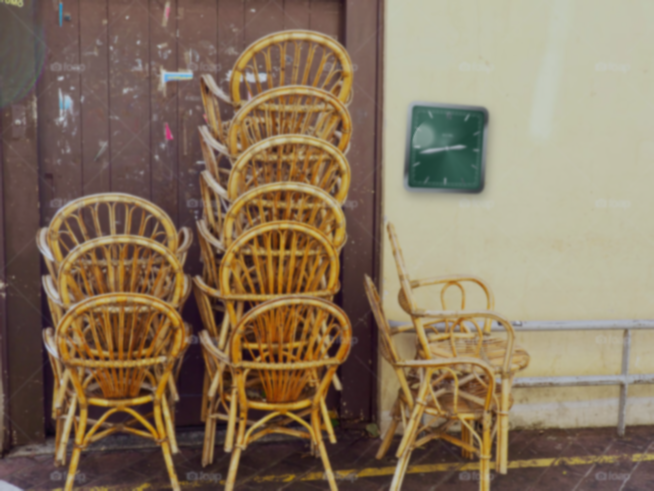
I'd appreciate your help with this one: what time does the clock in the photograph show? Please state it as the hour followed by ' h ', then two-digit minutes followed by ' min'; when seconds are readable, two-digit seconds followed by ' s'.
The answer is 2 h 43 min
